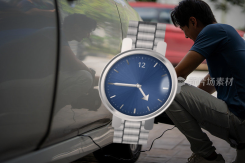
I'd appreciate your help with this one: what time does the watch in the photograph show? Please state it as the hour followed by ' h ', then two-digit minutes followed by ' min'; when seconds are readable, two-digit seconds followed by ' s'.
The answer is 4 h 45 min
